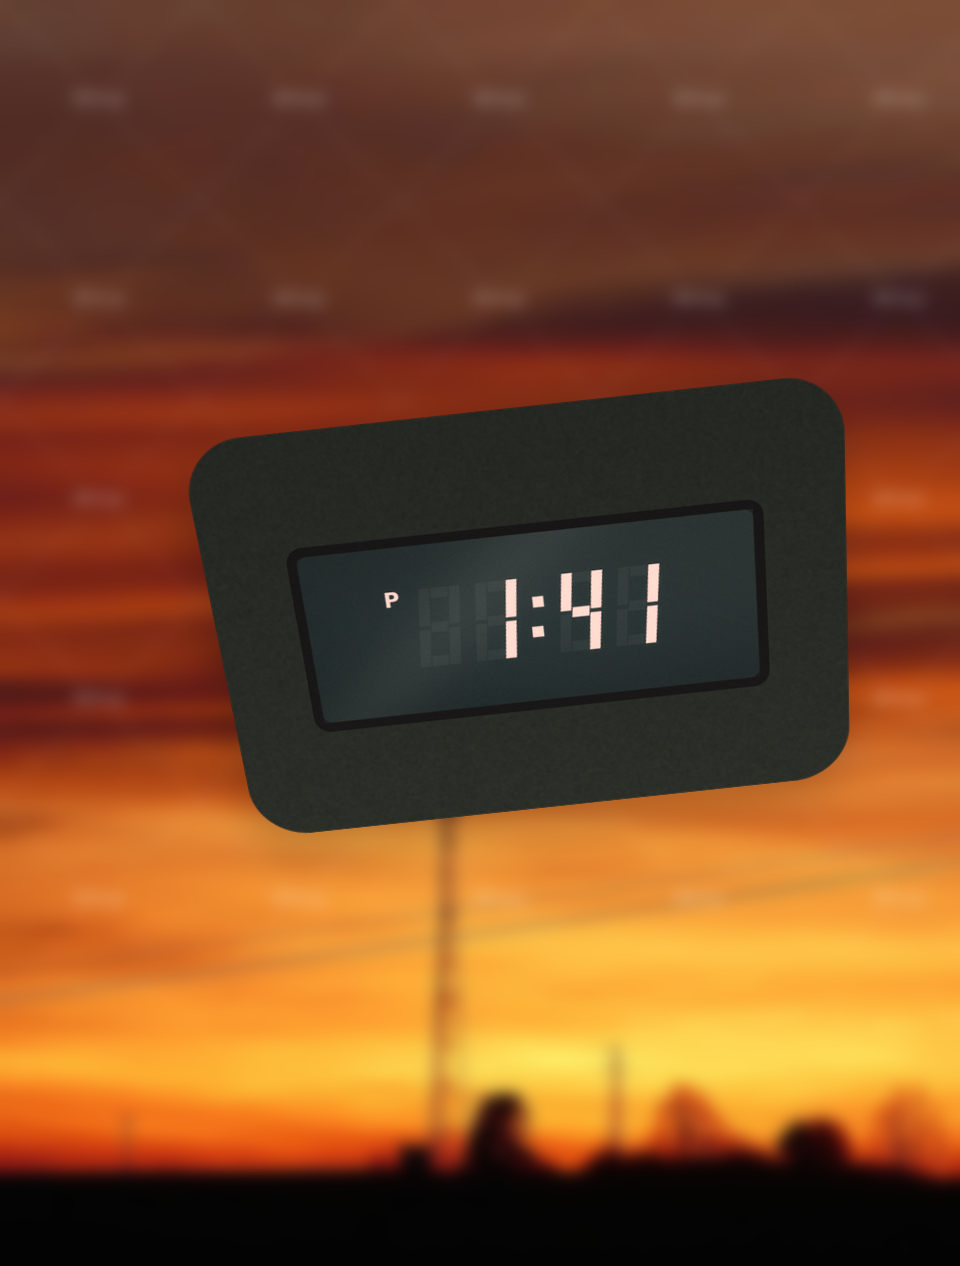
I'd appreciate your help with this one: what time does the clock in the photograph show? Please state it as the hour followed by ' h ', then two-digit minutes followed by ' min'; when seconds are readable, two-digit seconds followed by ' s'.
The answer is 1 h 41 min
